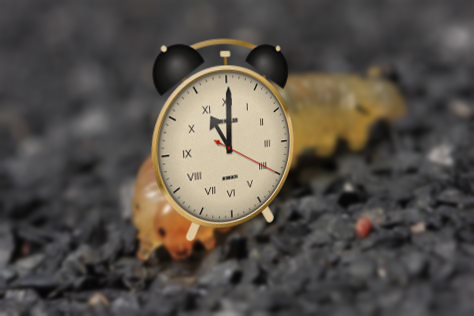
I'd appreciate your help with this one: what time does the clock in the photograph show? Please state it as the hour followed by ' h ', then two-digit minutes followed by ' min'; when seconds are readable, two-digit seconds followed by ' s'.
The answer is 11 h 00 min 20 s
